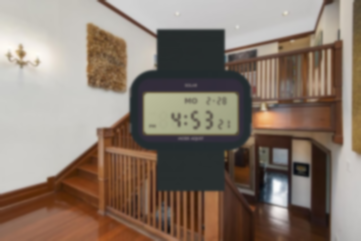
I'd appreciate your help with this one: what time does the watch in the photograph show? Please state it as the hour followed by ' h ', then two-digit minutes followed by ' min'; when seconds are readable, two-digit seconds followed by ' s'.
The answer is 4 h 53 min
